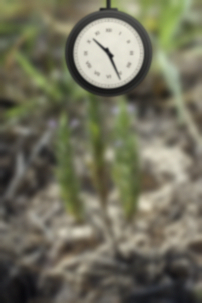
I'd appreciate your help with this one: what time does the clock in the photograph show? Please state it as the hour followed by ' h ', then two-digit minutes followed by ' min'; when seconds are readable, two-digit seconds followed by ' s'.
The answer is 10 h 26 min
